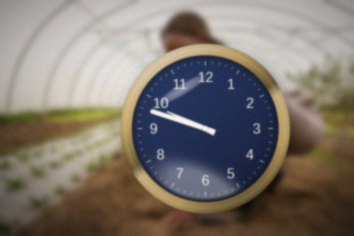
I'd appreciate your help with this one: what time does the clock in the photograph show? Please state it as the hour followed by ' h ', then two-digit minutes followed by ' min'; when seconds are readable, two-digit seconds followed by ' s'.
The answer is 9 h 48 min
